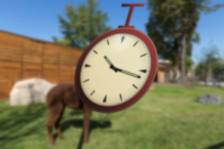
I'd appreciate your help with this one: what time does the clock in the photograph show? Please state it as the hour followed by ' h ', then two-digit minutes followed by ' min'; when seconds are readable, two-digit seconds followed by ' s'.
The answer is 10 h 17 min
